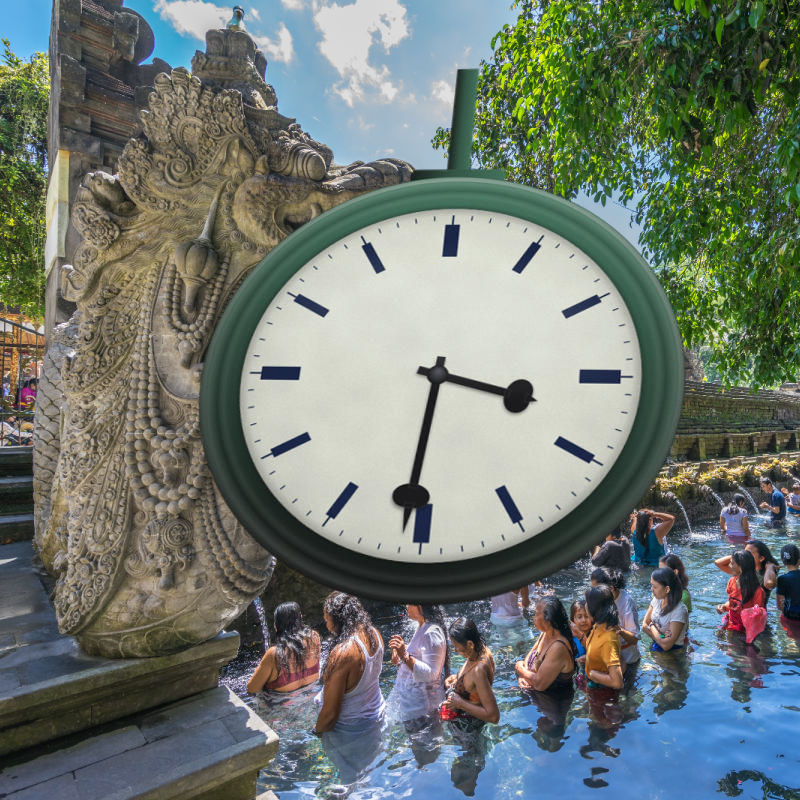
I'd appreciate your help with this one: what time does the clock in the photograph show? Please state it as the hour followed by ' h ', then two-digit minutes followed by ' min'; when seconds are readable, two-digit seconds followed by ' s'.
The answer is 3 h 31 min
